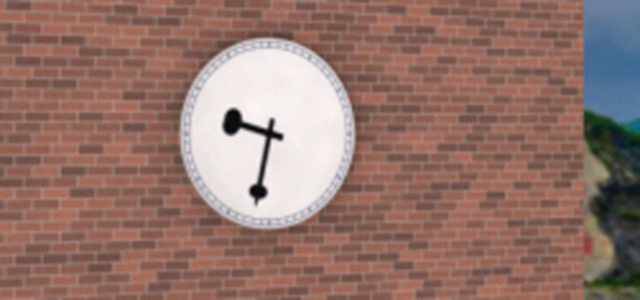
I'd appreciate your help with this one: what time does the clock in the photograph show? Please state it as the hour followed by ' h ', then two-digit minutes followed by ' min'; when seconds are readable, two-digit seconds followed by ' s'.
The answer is 9 h 32 min
